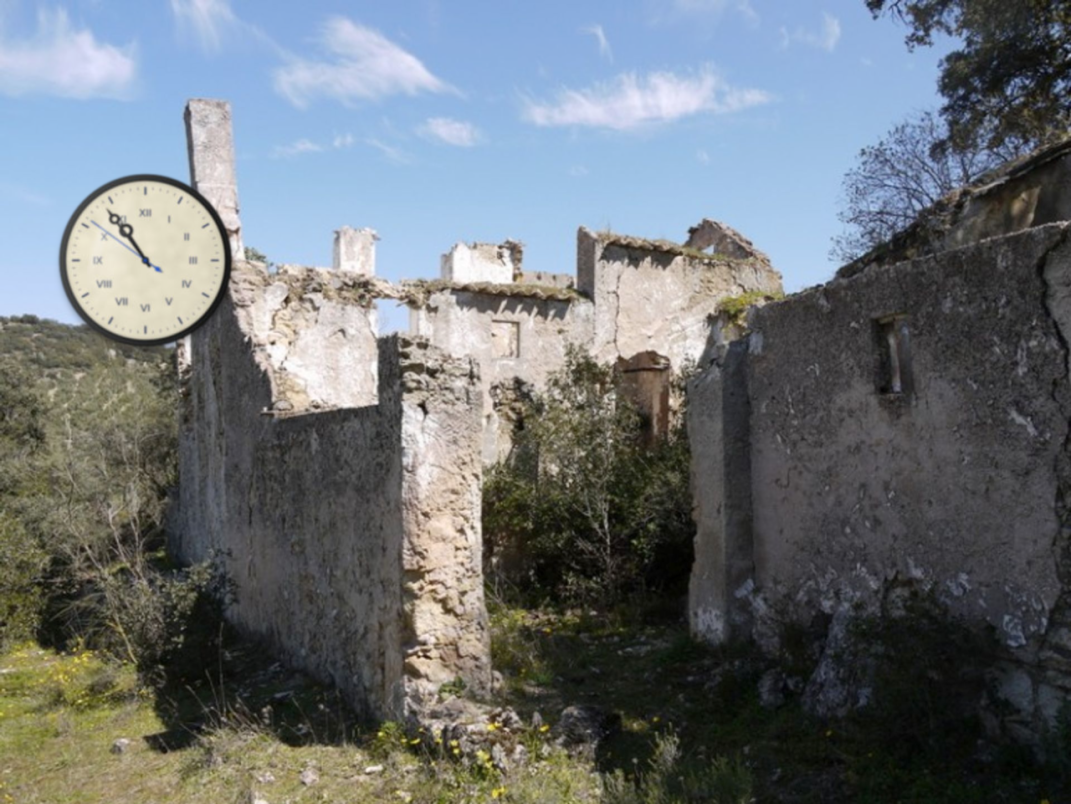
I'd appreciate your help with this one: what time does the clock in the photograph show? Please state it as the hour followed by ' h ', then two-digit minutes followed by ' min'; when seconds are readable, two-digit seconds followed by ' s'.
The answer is 10 h 53 min 51 s
